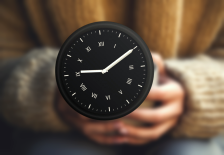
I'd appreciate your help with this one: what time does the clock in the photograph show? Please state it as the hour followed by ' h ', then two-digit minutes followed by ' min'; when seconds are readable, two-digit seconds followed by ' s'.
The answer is 9 h 10 min
